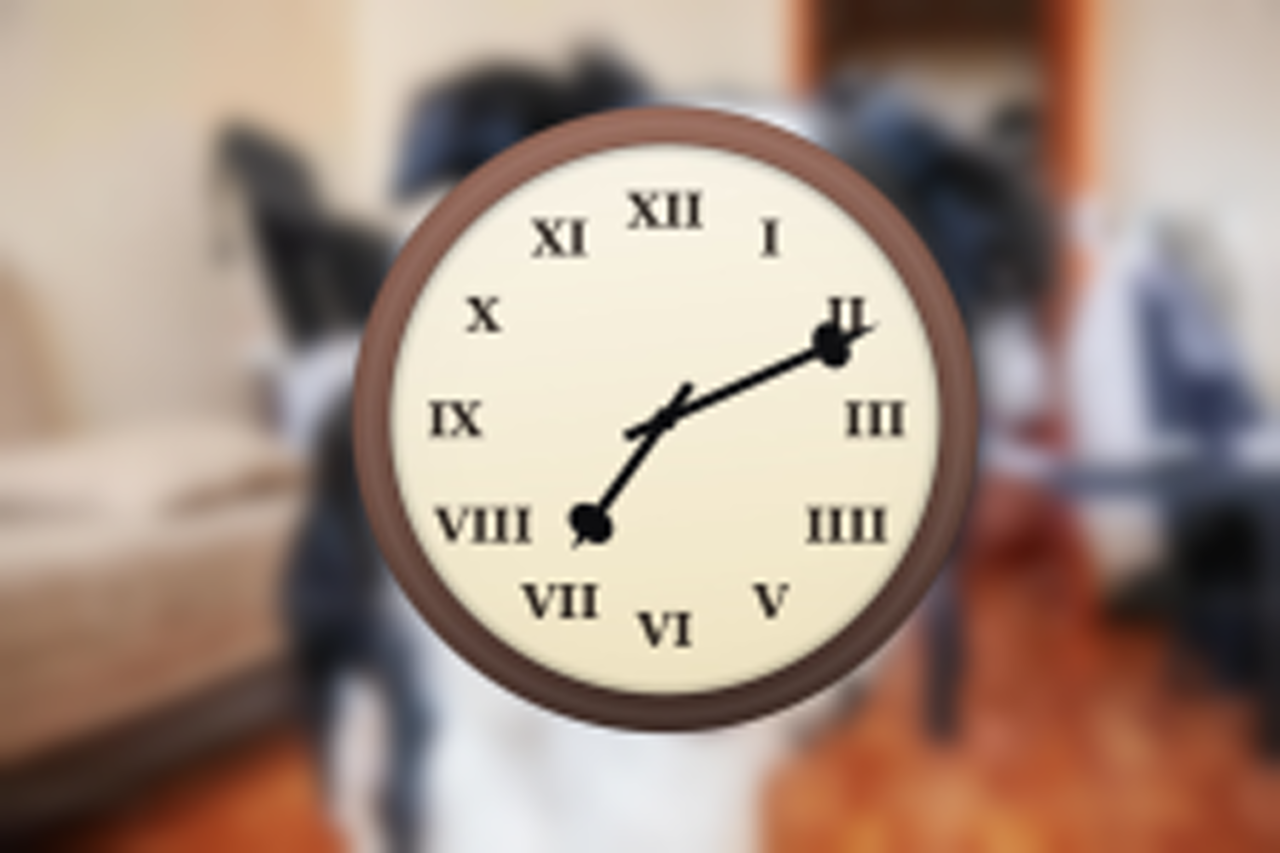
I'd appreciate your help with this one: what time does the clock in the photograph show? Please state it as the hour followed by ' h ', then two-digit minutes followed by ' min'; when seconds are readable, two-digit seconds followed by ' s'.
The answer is 7 h 11 min
